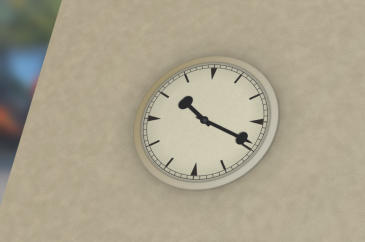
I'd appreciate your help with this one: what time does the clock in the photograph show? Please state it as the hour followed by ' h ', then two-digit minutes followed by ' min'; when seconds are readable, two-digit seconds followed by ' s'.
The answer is 10 h 19 min
